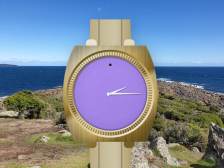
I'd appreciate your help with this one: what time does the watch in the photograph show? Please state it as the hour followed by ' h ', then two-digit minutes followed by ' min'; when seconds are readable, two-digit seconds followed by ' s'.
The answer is 2 h 15 min
